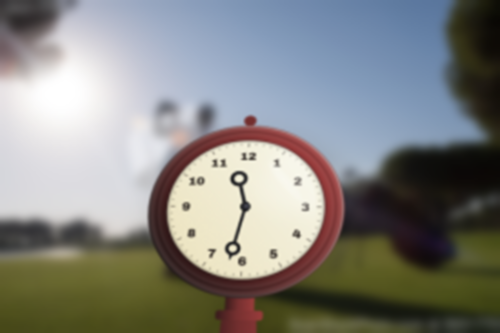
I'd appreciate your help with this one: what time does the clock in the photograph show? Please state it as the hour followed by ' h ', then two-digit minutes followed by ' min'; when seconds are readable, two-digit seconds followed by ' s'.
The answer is 11 h 32 min
